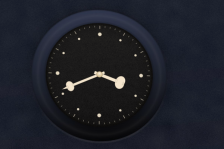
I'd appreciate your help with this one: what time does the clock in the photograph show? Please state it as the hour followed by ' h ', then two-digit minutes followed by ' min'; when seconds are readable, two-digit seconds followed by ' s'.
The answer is 3 h 41 min
